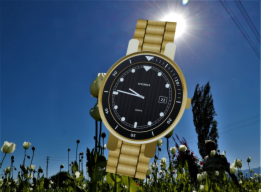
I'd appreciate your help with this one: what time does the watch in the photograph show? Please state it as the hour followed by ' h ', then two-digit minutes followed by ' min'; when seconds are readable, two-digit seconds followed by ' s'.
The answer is 9 h 46 min
